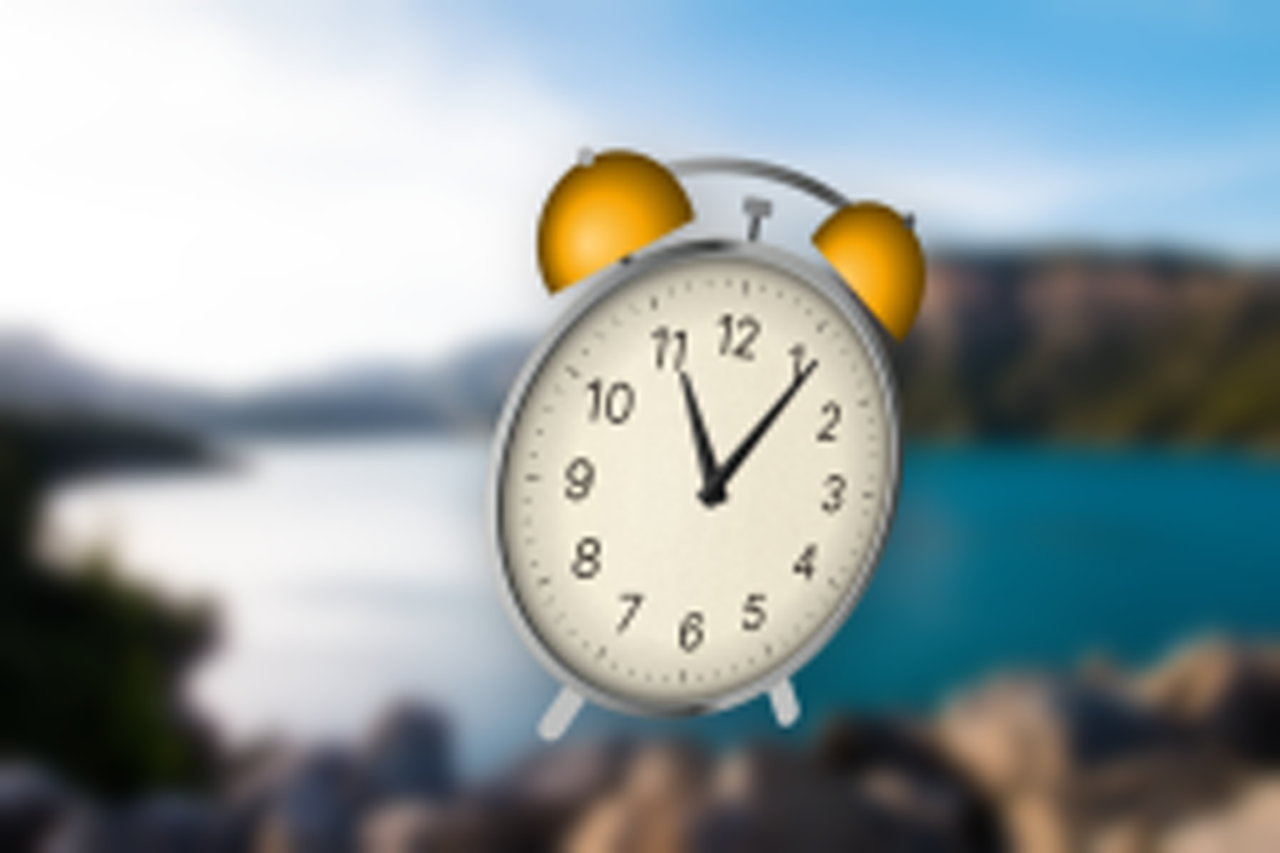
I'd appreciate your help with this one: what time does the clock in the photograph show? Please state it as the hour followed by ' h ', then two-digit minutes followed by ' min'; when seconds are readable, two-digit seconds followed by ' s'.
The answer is 11 h 06 min
